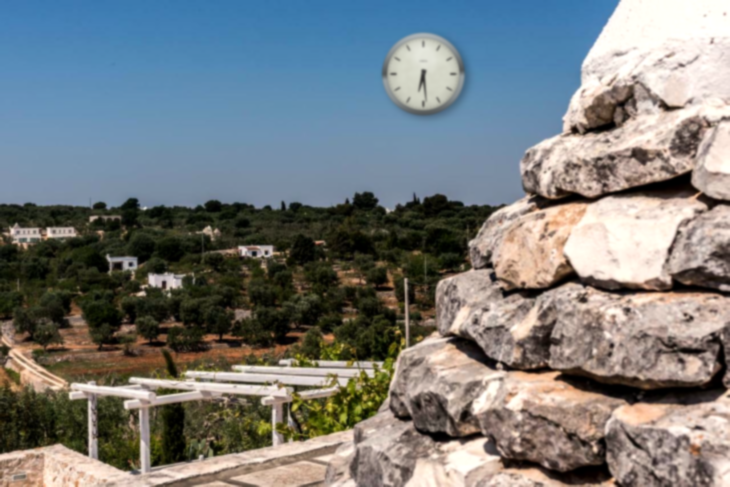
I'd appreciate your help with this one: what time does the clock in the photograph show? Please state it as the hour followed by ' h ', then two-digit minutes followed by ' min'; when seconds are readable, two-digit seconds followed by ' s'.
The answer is 6 h 29 min
